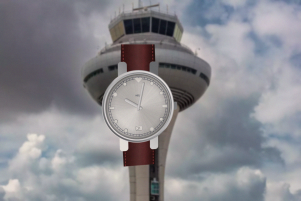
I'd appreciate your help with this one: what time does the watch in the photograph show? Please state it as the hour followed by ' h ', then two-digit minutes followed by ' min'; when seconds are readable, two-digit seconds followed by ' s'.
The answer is 10 h 02 min
